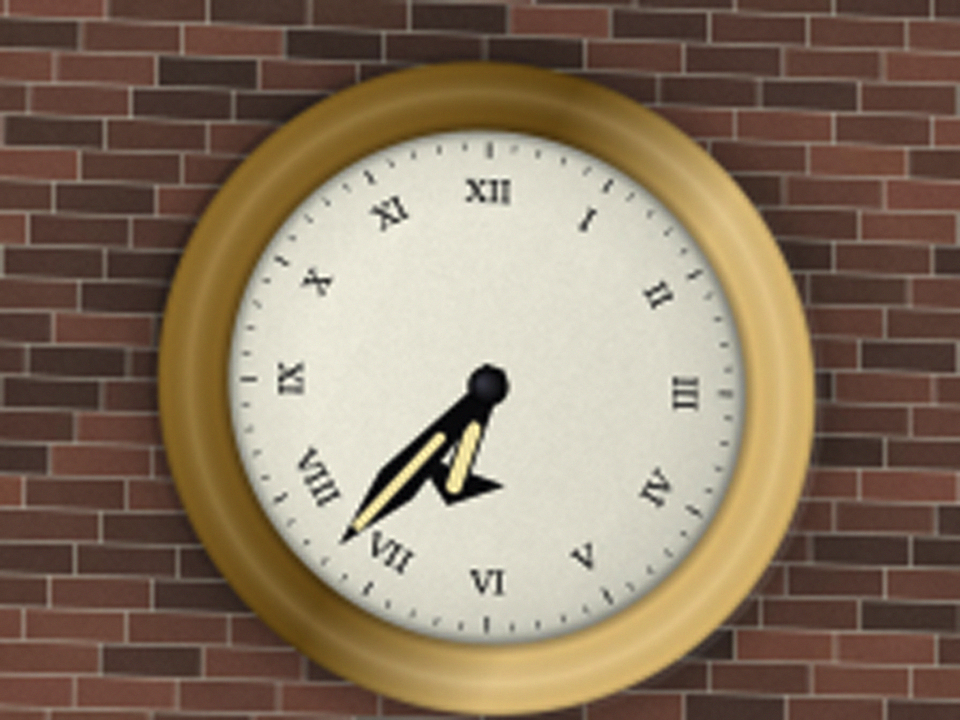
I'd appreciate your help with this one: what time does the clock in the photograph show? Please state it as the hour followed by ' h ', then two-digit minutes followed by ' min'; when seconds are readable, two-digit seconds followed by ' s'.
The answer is 6 h 37 min
